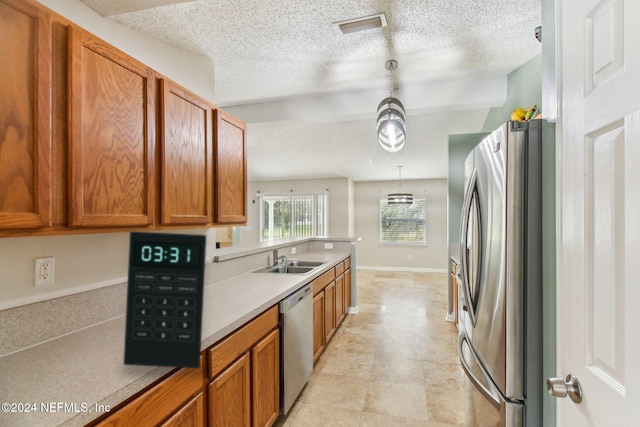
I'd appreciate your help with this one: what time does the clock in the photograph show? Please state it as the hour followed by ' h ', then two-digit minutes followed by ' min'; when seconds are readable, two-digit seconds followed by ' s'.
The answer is 3 h 31 min
